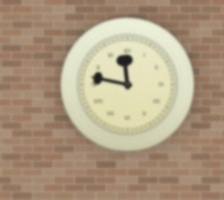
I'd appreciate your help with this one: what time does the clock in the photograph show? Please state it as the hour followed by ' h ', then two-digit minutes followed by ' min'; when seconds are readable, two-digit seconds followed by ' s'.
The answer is 11 h 47 min
